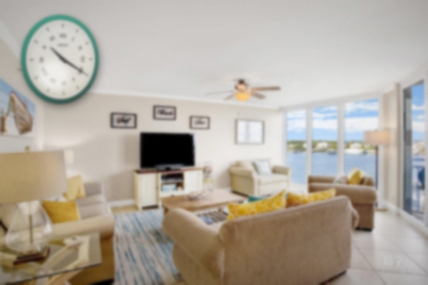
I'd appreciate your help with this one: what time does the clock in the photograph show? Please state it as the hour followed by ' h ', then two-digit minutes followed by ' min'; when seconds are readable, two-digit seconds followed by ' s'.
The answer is 10 h 20 min
